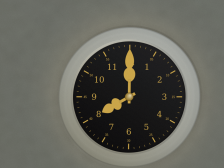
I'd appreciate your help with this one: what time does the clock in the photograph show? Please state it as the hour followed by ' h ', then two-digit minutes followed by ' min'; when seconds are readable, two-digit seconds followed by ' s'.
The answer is 8 h 00 min
